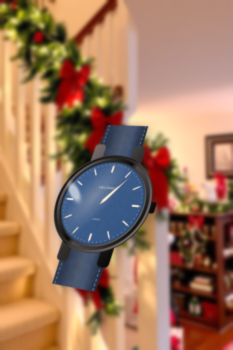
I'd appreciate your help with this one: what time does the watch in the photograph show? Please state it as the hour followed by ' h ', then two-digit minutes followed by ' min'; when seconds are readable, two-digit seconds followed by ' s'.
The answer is 1 h 06 min
